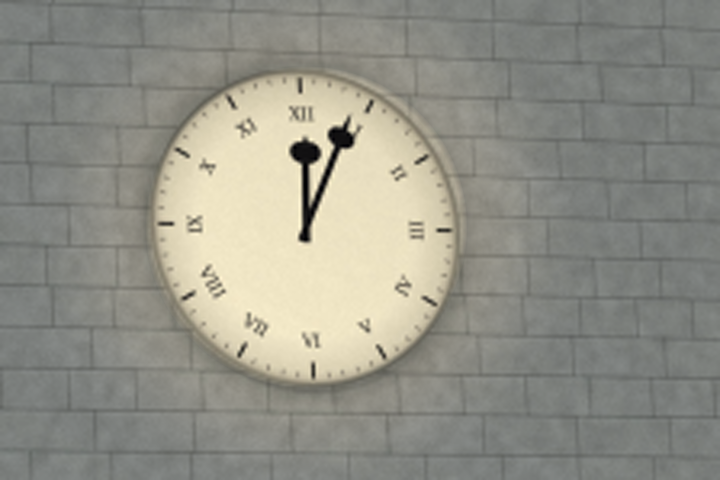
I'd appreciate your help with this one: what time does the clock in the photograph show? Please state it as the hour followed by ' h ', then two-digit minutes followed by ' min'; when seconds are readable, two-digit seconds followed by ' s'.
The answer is 12 h 04 min
